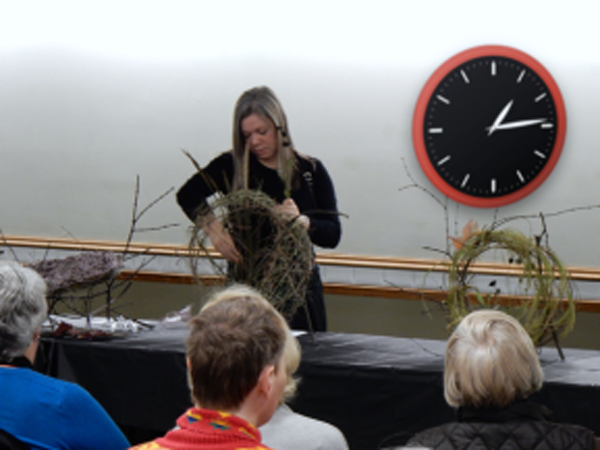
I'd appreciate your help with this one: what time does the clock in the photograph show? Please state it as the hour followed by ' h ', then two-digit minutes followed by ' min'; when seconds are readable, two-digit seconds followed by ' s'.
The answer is 1 h 14 min
